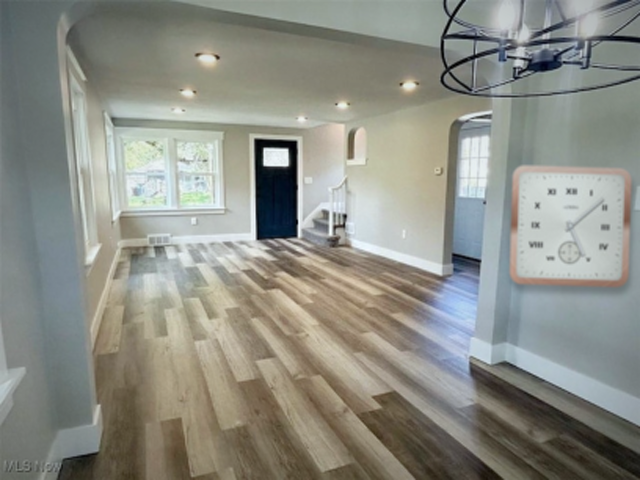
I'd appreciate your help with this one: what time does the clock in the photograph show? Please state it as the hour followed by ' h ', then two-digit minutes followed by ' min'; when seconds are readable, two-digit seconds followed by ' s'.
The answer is 5 h 08 min
